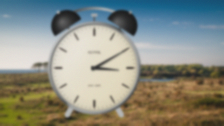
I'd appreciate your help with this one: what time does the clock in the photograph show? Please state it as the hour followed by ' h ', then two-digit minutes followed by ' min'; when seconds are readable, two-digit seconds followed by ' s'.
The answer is 3 h 10 min
